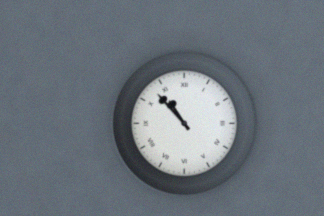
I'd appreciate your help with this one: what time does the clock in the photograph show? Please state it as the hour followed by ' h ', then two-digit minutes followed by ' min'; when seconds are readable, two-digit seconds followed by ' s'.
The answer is 10 h 53 min
